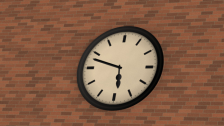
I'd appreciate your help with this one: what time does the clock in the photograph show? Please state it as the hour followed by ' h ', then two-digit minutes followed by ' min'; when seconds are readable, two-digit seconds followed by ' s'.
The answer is 5 h 48 min
